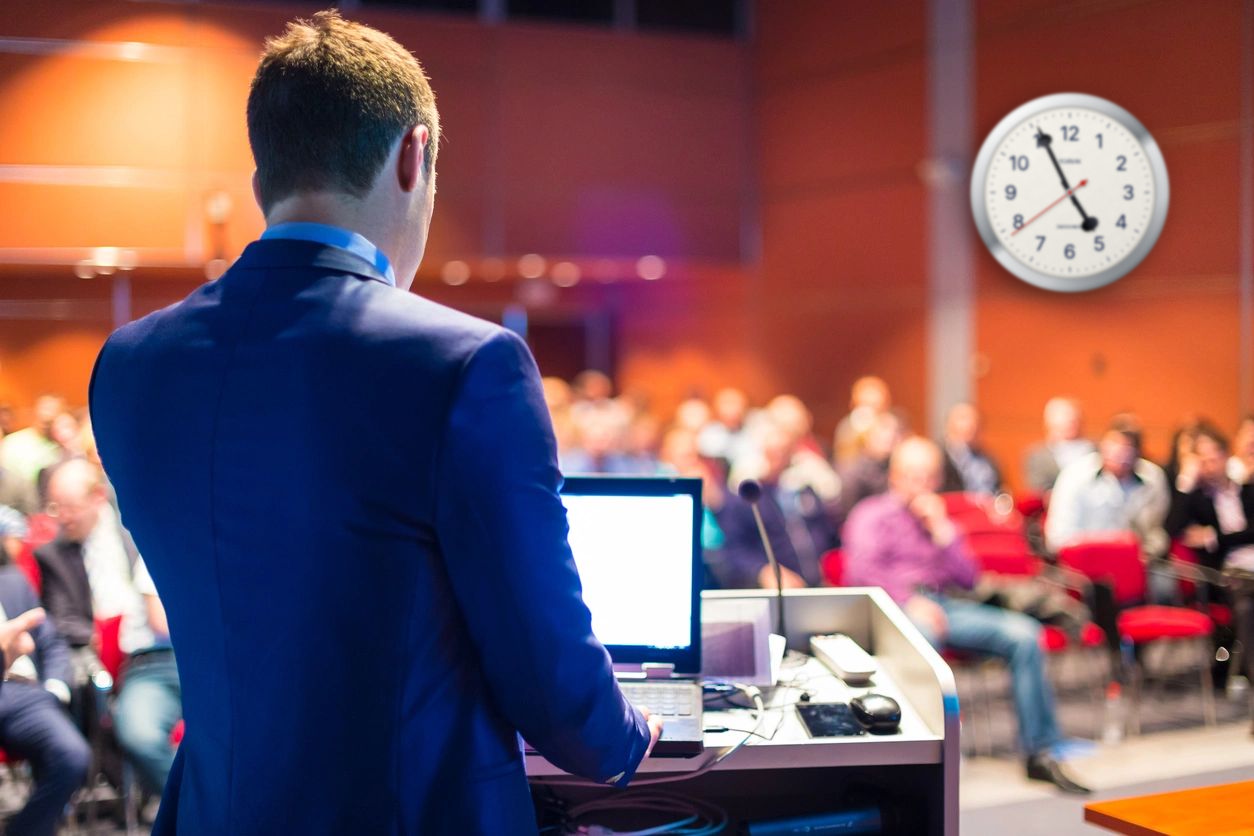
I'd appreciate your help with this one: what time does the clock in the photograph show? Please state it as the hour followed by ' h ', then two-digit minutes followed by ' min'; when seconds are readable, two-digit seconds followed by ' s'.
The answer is 4 h 55 min 39 s
